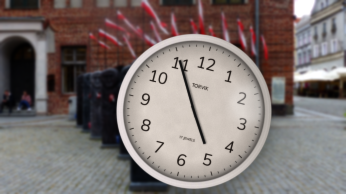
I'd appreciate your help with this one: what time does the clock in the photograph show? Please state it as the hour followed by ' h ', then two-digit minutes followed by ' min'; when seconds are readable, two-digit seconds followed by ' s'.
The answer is 4 h 55 min
